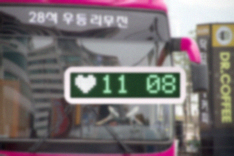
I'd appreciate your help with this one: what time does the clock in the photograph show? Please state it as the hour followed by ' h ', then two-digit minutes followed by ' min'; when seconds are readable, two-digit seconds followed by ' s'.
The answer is 11 h 08 min
